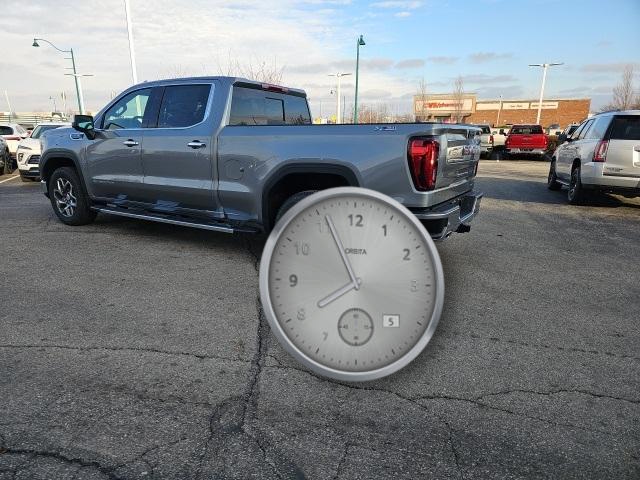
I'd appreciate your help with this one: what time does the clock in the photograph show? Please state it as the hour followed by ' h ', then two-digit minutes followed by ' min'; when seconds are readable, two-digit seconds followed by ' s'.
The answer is 7 h 56 min
